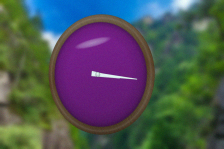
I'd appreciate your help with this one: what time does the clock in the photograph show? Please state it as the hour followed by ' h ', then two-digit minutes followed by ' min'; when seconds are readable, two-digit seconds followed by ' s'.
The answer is 3 h 16 min
